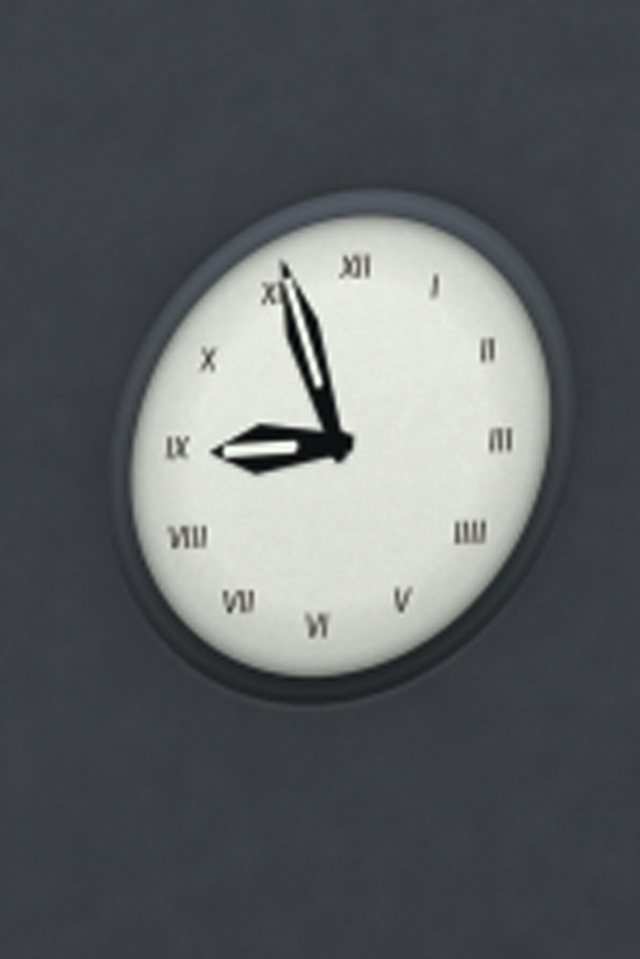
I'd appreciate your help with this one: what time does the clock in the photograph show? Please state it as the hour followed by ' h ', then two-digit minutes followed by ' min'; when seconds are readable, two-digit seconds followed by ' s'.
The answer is 8 h 56 min
